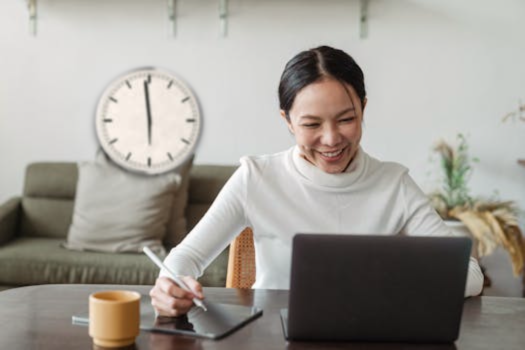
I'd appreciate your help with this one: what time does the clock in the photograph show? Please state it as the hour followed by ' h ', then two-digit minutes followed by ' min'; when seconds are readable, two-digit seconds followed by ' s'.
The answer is 5 h 59 min
